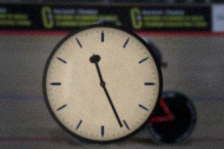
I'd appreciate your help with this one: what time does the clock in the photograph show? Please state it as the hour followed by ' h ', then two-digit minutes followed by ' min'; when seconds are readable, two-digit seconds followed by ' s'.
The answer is 11 h 26 min
